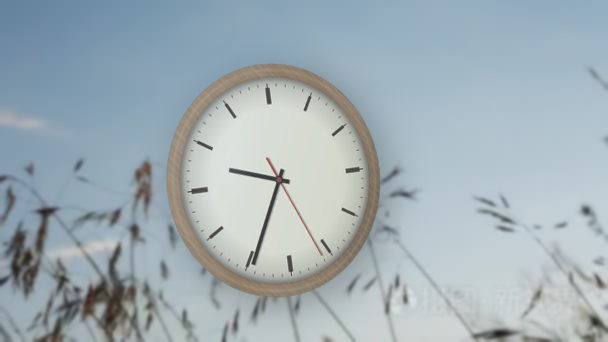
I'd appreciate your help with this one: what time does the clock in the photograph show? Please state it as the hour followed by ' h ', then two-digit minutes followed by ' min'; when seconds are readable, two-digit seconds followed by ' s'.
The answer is 9 h 34 min 26 s
